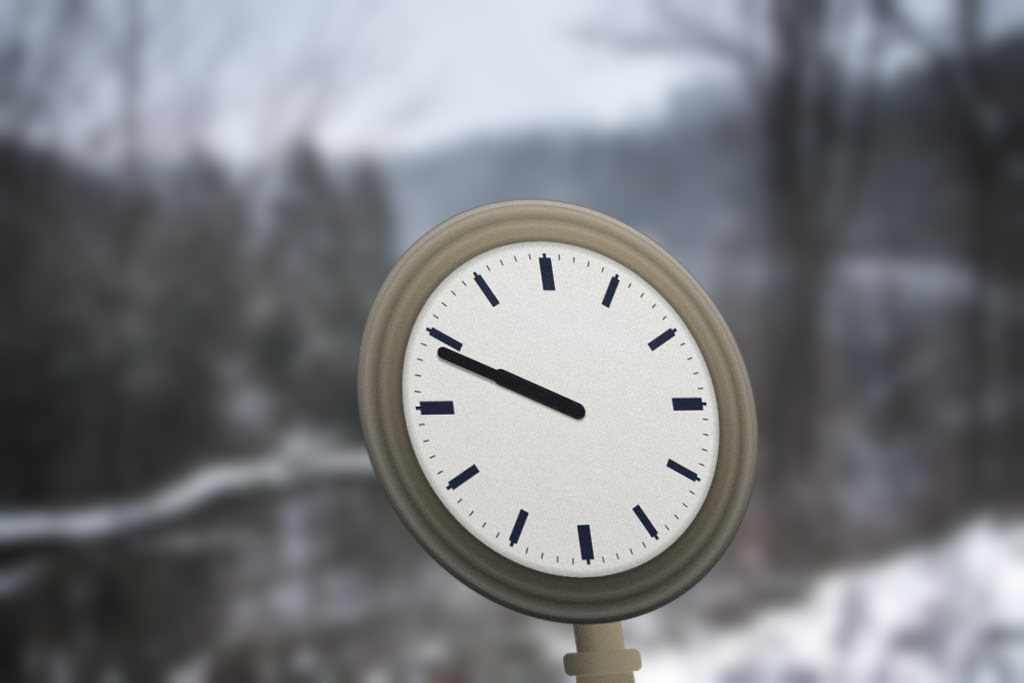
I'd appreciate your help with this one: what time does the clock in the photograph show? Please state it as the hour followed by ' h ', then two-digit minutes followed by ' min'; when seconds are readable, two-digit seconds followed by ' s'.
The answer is 9 h 49 min
